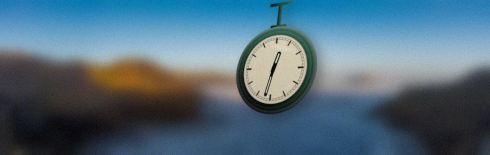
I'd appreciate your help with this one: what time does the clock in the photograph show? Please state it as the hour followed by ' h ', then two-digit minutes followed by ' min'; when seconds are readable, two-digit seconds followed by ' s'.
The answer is 12 h 32 min
